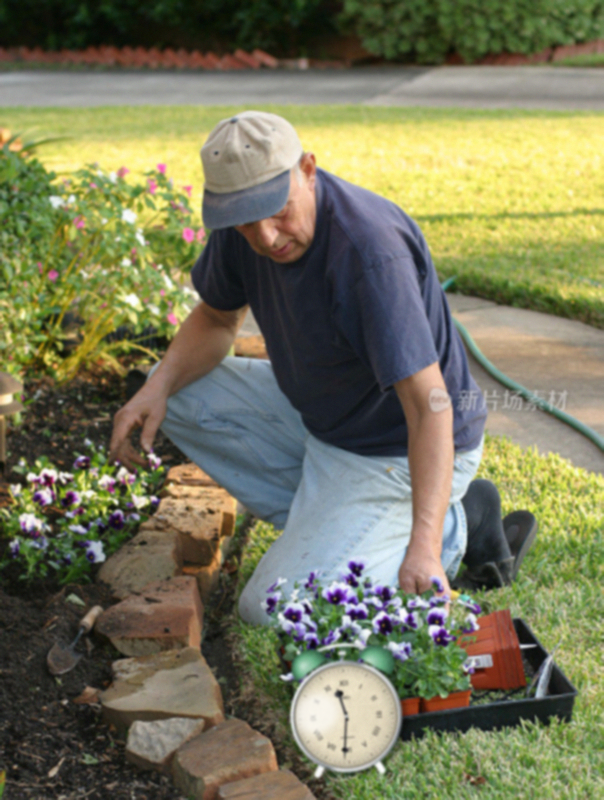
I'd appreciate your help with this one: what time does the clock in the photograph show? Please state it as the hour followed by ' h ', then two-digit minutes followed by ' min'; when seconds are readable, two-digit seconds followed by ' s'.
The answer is 11 h 31 min
